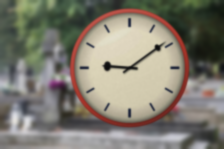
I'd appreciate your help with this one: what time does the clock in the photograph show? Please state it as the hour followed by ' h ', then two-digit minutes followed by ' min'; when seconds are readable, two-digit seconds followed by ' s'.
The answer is 9 h 09 min
